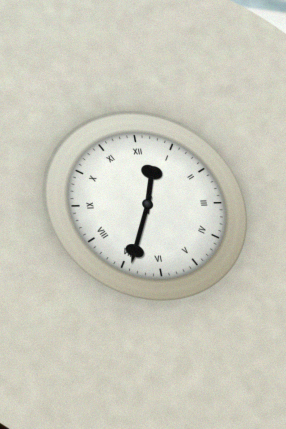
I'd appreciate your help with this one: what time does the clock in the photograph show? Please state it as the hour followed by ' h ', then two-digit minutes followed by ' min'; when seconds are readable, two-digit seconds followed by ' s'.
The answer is 12 h 34 min
